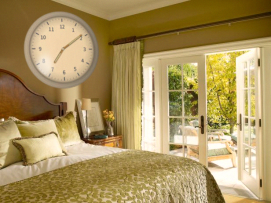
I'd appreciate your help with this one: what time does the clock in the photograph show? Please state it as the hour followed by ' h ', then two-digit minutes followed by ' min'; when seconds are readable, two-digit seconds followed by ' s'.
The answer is 7 h 09 min
